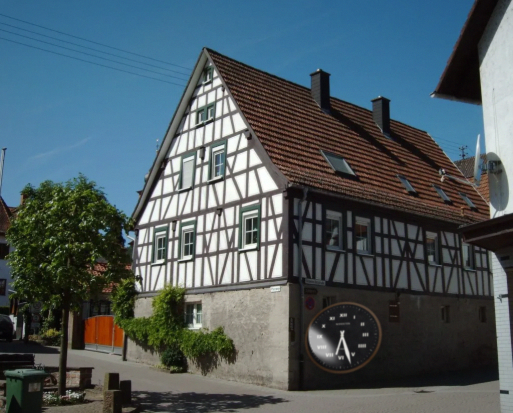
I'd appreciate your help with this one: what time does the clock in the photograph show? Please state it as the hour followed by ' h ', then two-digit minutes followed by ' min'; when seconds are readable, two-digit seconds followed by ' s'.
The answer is 6 h 27 min
